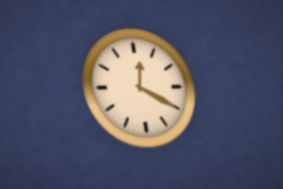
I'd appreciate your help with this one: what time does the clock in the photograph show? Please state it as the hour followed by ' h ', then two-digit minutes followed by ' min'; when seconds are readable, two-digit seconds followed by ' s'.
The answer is 12 h 20 min
